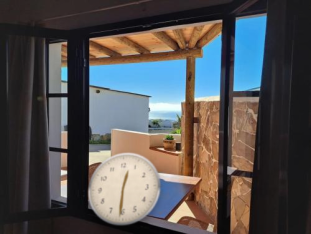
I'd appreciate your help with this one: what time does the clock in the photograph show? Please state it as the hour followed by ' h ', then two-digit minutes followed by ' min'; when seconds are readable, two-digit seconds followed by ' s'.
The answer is 12 h 31 min
